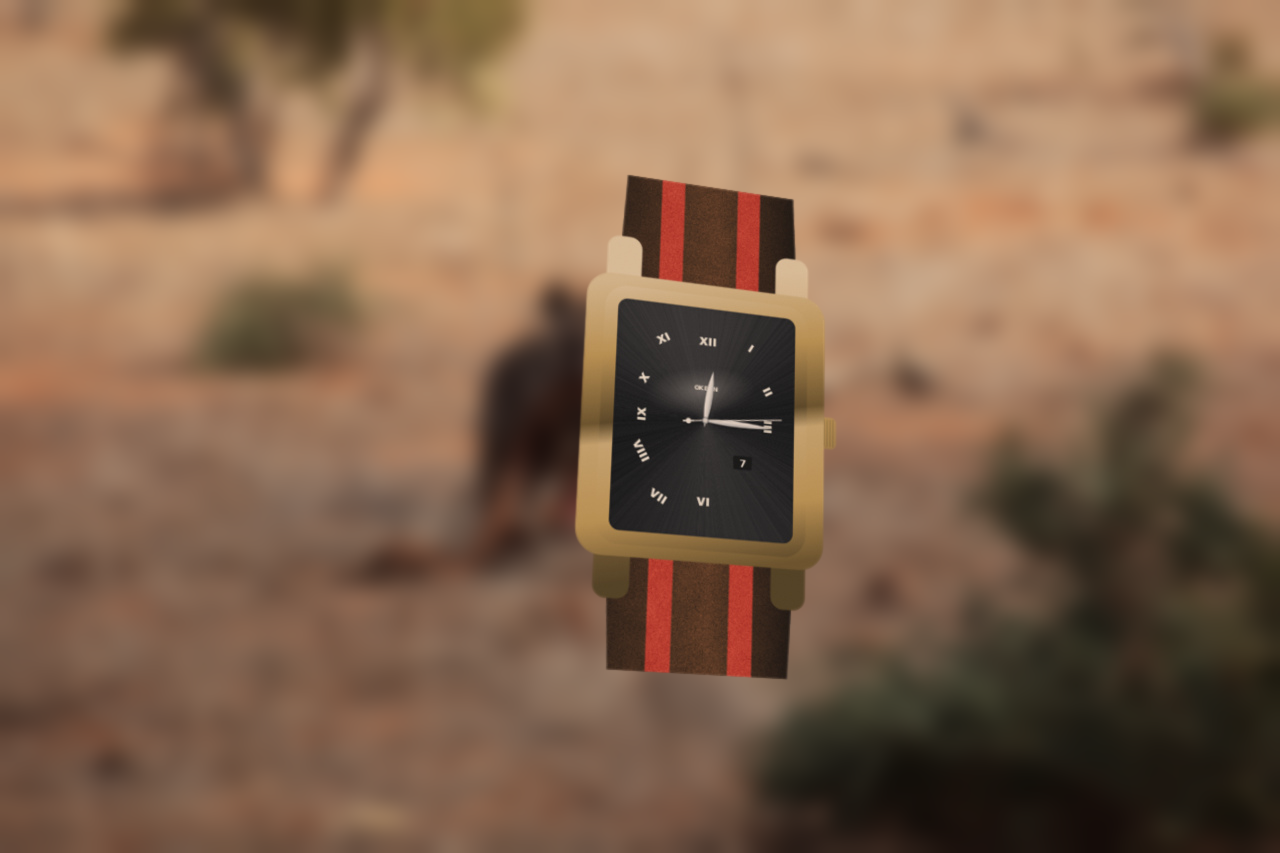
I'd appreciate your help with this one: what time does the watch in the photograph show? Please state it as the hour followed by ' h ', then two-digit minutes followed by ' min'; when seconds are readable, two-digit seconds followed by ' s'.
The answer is 12 h 15 min 14 s
